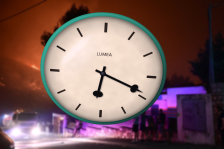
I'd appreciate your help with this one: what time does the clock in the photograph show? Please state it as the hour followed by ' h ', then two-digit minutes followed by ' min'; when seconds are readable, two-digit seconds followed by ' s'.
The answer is 6 h 19 min
